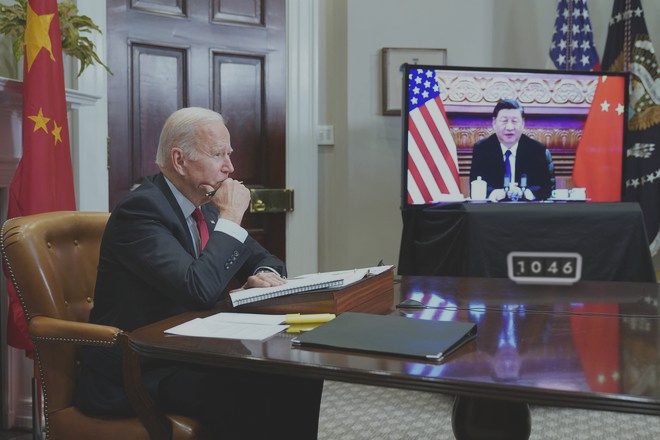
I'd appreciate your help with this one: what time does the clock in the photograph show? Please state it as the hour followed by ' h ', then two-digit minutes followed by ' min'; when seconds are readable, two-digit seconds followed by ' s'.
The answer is 10 h 46 min
